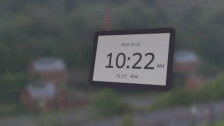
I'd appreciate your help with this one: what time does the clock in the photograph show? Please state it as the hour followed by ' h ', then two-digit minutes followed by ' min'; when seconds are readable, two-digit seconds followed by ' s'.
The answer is 10 h 22 min
